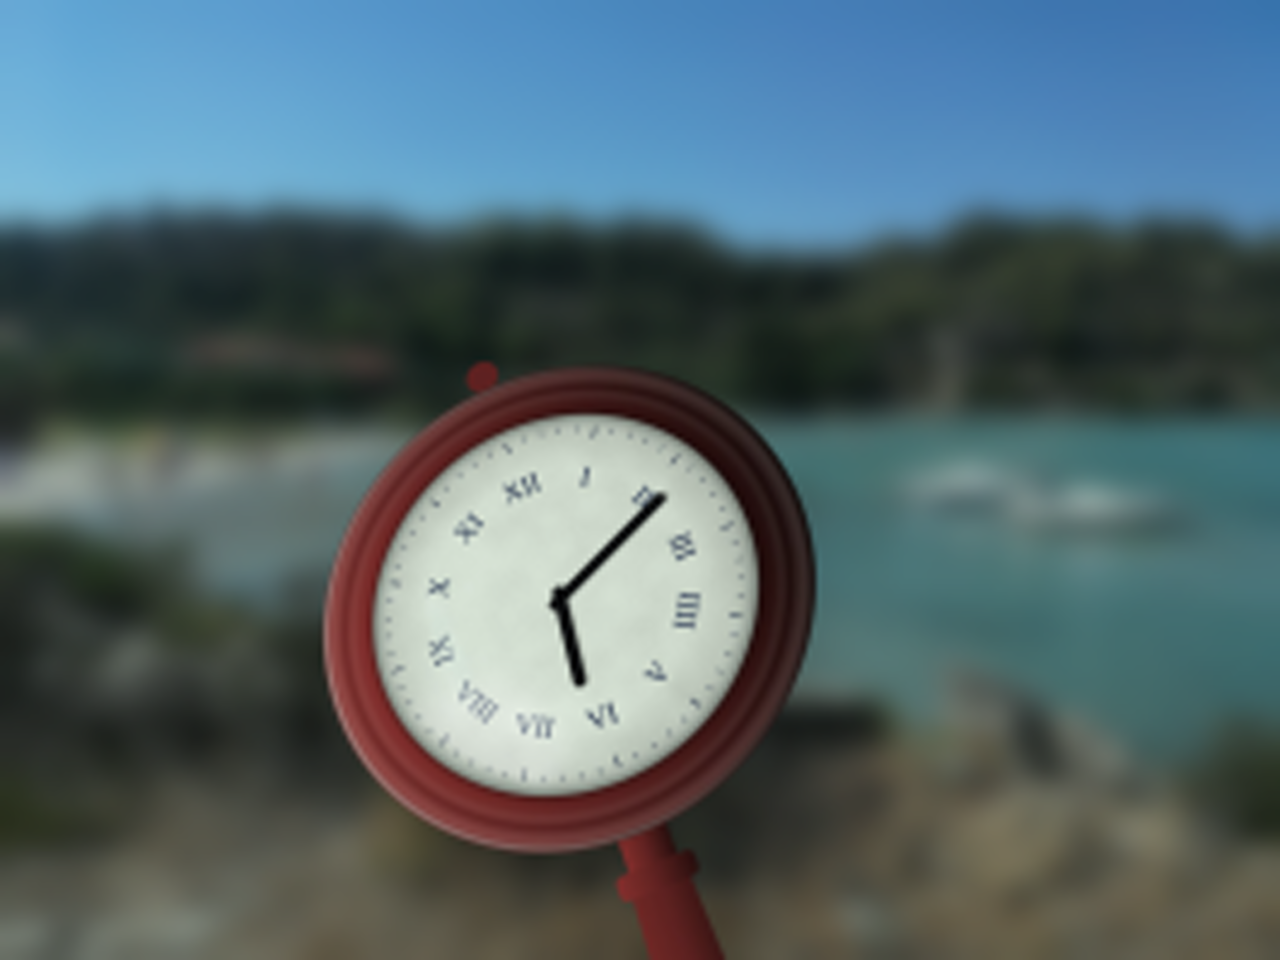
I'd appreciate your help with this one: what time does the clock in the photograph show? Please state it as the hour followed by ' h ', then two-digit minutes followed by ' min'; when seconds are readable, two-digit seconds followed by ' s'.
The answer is 6 h 11 min
